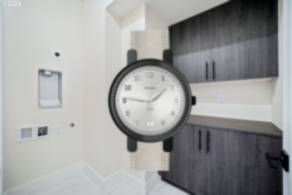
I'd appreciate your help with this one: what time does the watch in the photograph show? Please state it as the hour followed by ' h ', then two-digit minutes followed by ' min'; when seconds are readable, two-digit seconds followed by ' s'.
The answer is 1 h 46 min
